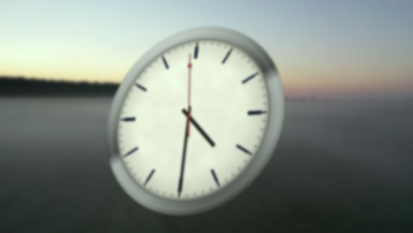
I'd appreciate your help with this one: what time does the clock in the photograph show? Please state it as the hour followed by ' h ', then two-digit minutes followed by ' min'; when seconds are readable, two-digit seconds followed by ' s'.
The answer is 4 h 29 min 59 s
